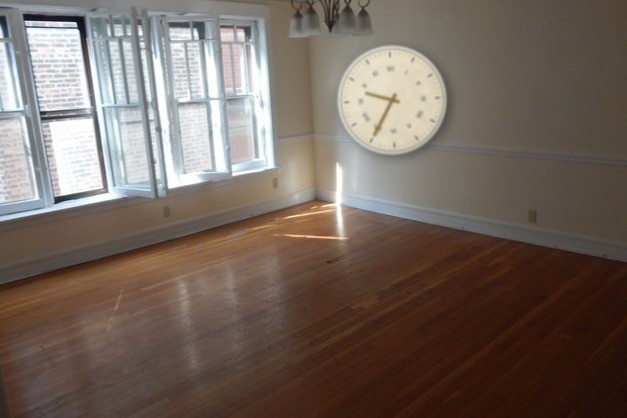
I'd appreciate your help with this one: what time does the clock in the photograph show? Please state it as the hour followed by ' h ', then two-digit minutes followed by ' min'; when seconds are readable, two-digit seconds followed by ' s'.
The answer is 9 h 35 min
